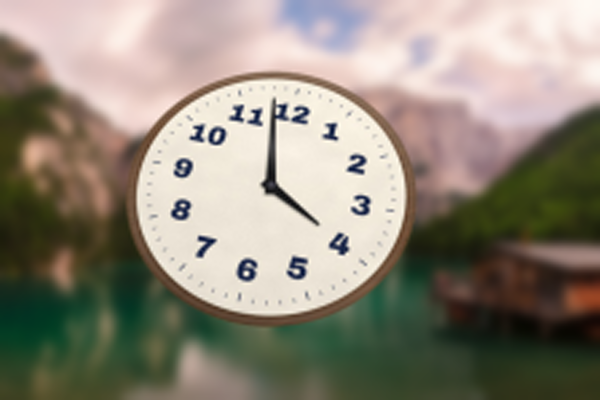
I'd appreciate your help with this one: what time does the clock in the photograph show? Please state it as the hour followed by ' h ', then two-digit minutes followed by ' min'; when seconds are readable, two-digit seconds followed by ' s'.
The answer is 3 h 58 min
